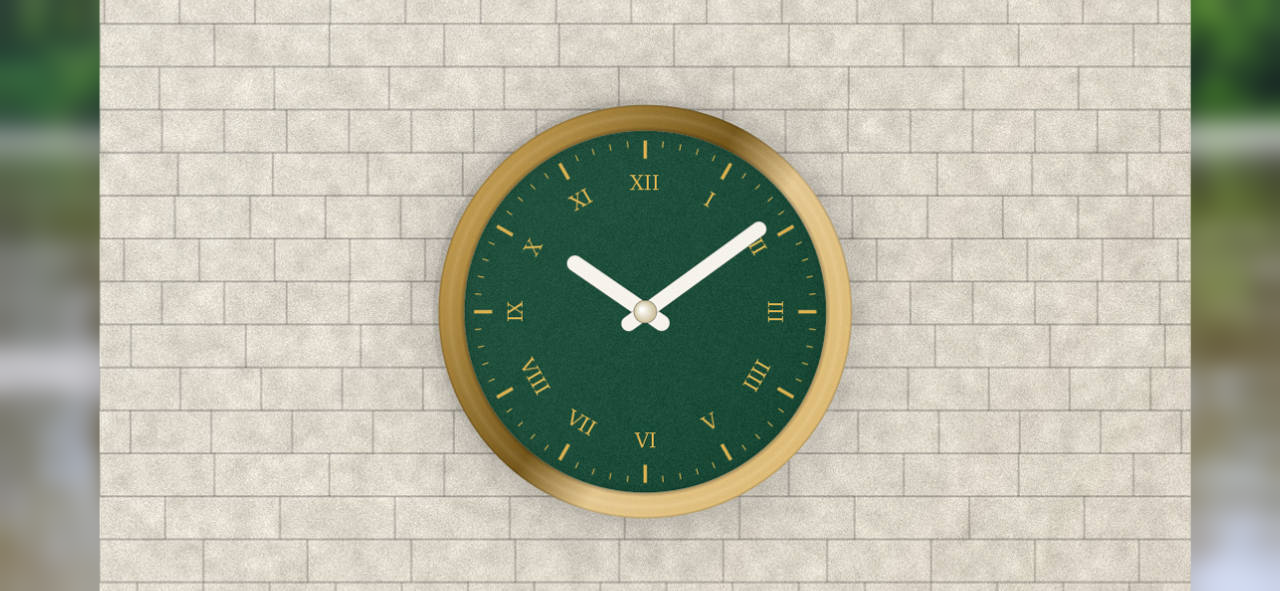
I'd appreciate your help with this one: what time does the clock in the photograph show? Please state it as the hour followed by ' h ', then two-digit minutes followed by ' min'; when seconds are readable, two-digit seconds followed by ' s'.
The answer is 10 h 09 min
